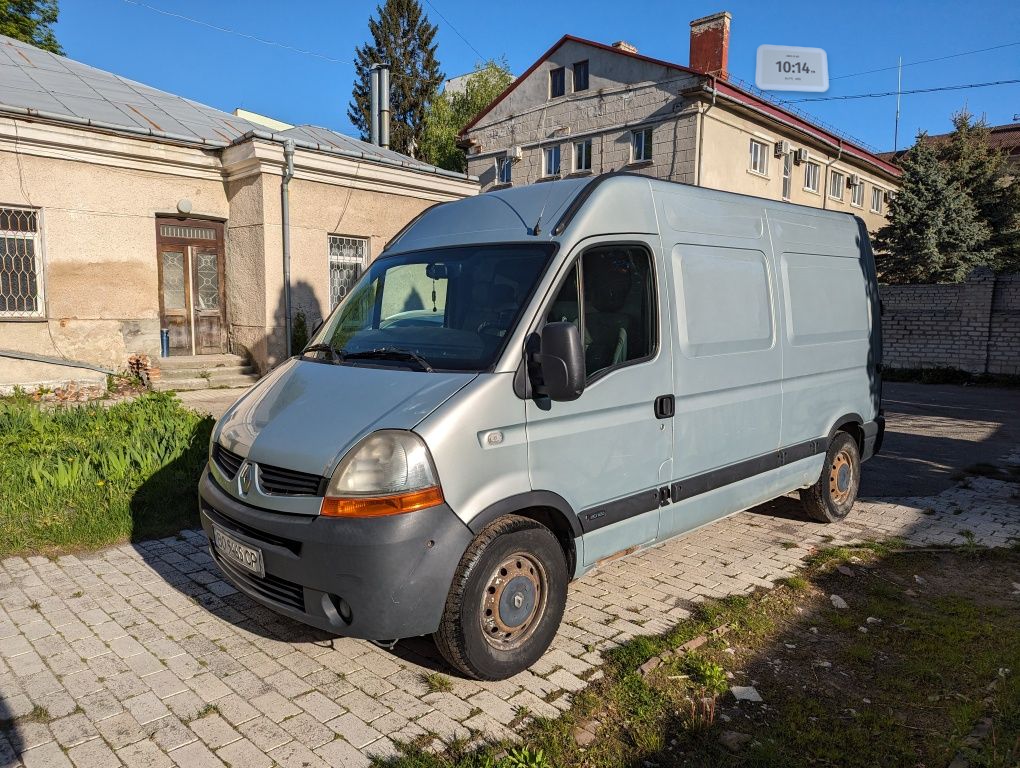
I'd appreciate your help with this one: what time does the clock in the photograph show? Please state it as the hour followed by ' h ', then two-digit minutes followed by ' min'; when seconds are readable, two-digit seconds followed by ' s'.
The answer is 10 h 14 min
